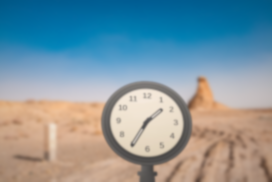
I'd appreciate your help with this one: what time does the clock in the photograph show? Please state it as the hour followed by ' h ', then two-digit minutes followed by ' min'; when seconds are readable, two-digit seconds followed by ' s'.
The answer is 1 h 35 min
